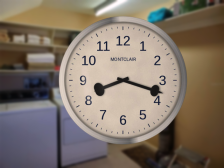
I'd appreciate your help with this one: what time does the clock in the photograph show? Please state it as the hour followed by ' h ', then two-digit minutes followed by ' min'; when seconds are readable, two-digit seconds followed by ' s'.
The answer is 8 h 18 min
